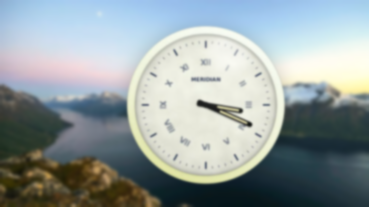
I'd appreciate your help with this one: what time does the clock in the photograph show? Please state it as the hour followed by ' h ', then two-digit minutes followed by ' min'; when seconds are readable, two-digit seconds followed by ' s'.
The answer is 3 h 19 min
